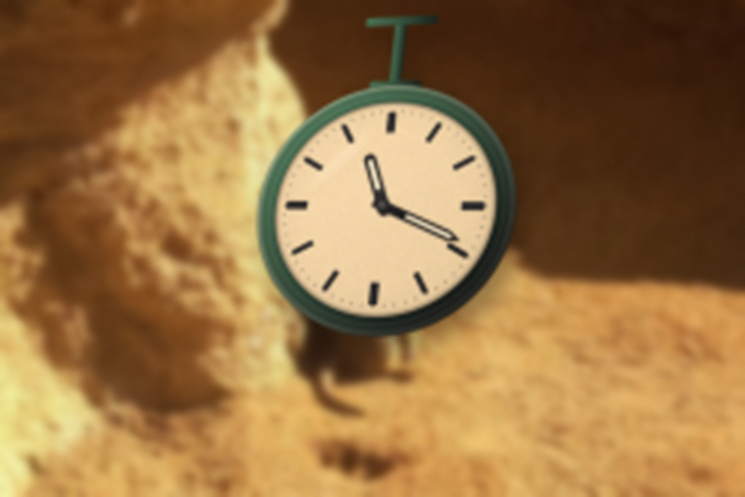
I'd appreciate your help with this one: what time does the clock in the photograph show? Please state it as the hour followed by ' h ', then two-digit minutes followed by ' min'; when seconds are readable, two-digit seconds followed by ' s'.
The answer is 11 h 19 min
